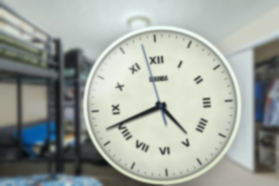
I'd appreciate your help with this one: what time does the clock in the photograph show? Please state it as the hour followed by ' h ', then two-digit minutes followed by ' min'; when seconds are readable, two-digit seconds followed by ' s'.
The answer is 4 h 41 min 58 s
